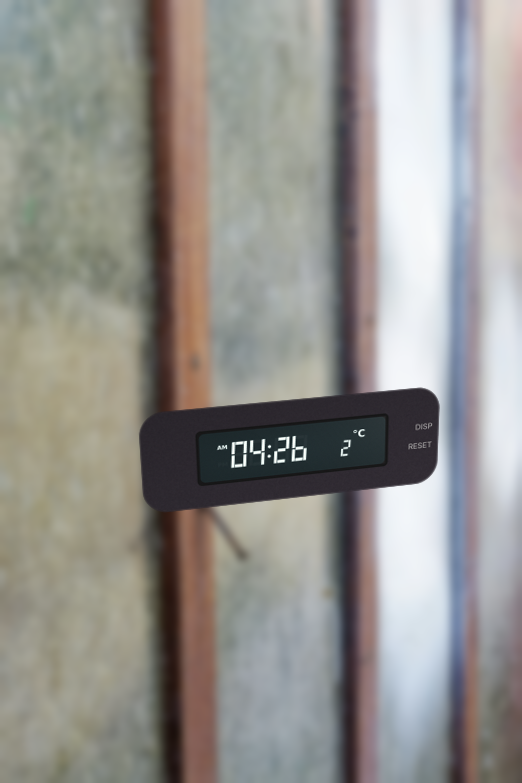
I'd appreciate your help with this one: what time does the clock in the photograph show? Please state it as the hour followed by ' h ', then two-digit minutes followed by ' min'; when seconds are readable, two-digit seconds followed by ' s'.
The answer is 4 h 26 min
